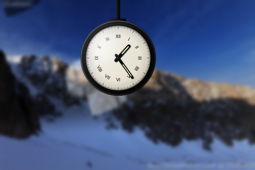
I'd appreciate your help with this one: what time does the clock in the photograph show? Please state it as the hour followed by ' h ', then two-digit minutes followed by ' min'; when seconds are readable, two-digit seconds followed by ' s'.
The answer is 1 h 24 min
